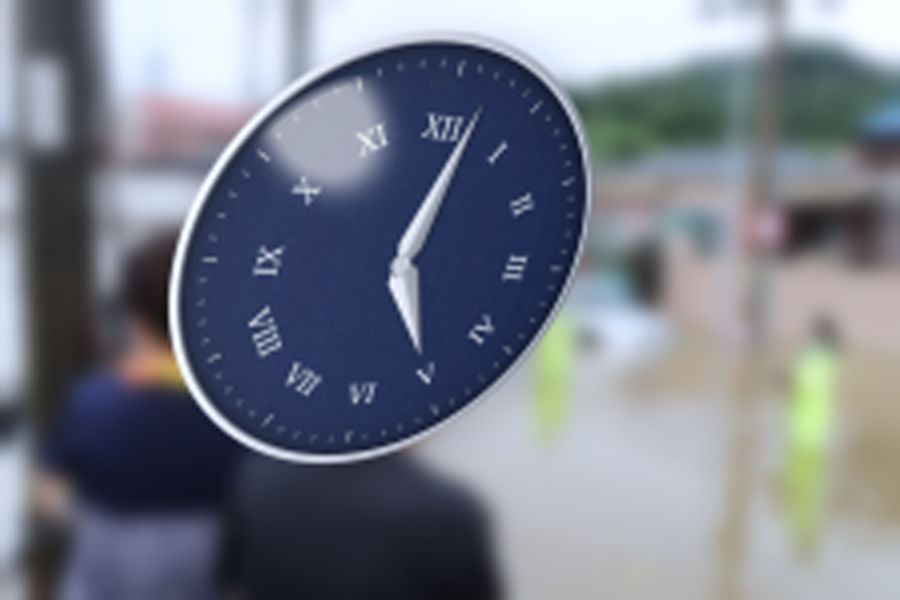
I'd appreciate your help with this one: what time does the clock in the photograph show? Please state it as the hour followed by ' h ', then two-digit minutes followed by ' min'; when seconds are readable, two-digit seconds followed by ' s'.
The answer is 5 h 02 min
